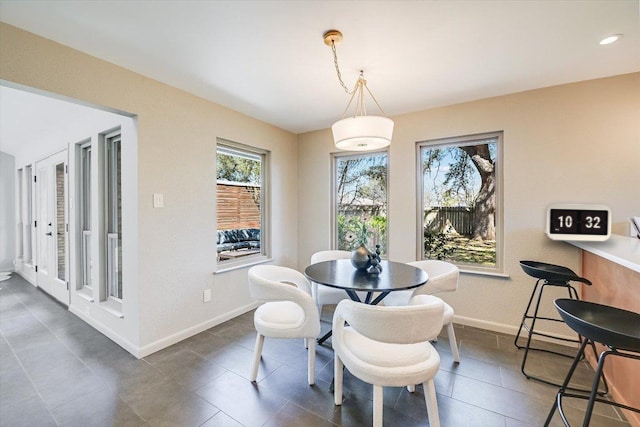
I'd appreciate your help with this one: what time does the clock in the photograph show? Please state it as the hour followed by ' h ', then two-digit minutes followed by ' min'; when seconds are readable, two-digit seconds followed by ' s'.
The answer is 10 h 32 min
